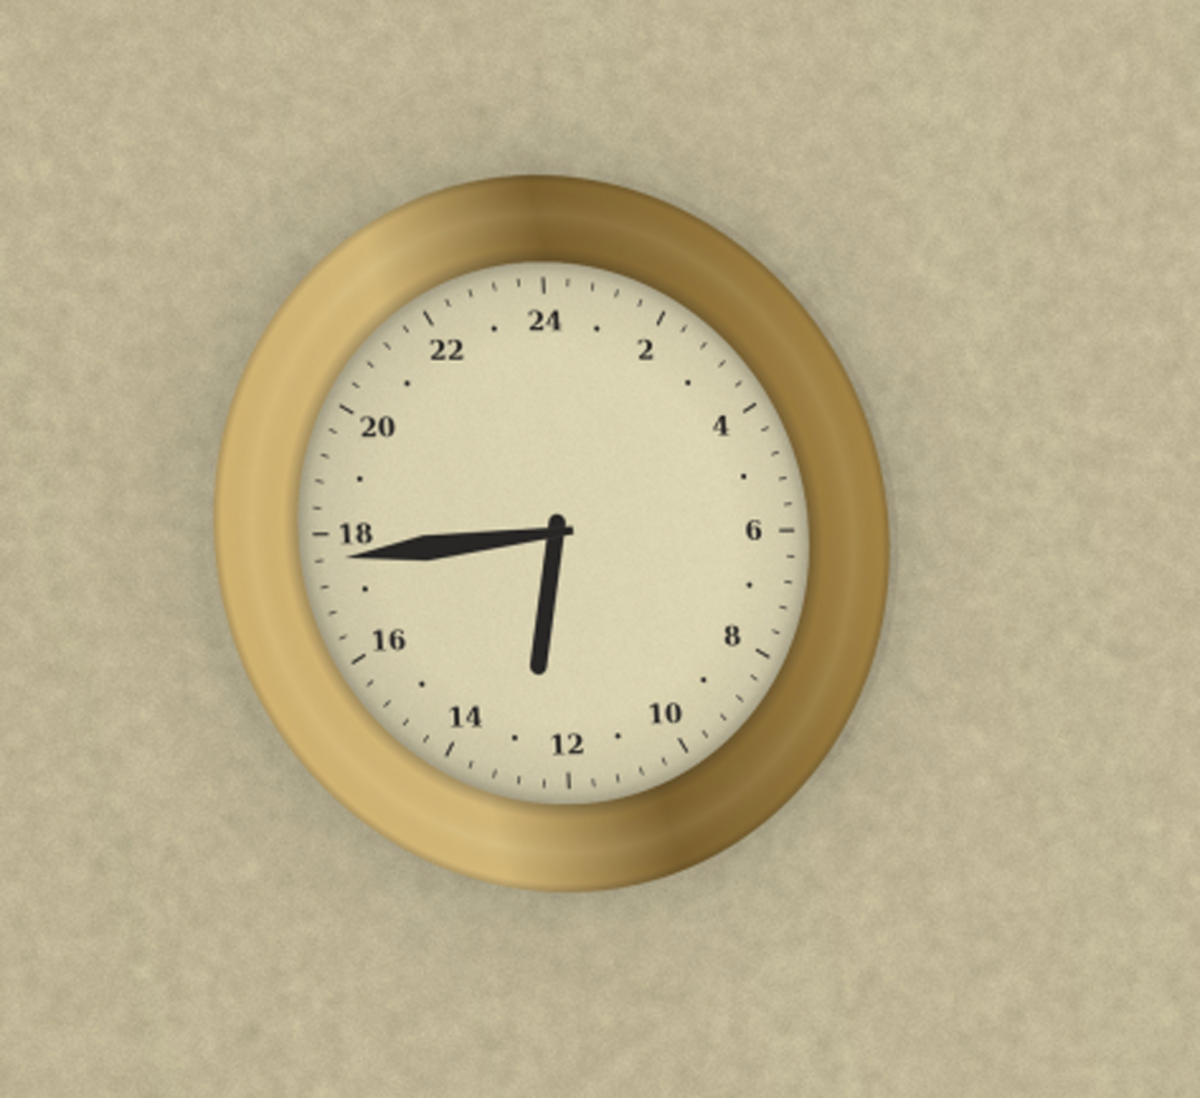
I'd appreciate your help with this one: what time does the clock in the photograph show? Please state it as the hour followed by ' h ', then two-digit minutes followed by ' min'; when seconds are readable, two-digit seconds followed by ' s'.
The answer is 12 h 44 min
